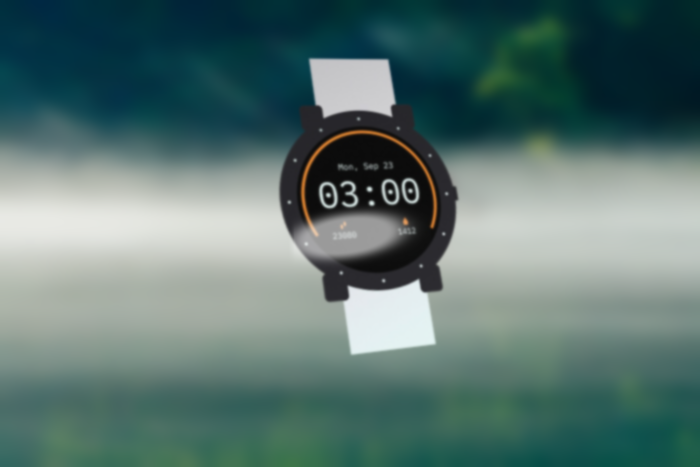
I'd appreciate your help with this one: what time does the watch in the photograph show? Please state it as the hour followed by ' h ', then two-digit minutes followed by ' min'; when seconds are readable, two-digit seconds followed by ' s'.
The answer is 3 h 00 min
